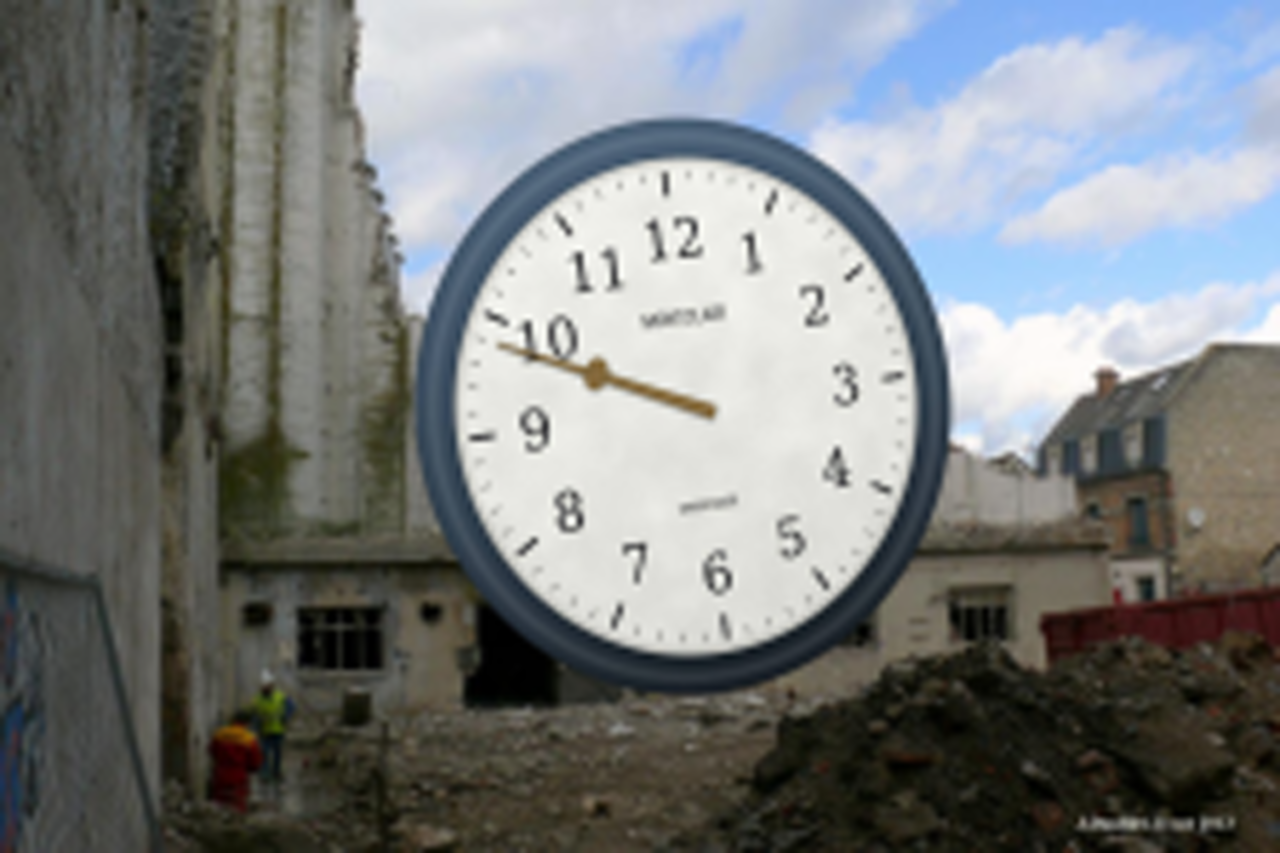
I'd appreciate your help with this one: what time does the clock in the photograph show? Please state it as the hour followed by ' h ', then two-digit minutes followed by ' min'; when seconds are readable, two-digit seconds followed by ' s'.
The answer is 9 h 49 min
